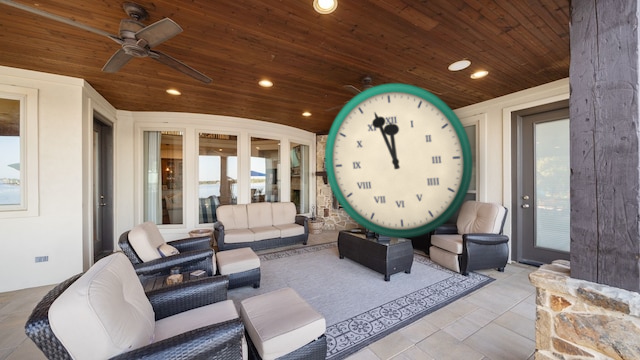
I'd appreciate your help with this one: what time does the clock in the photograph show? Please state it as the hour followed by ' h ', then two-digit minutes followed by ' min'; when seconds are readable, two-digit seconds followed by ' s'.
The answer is 11 h 57 min
